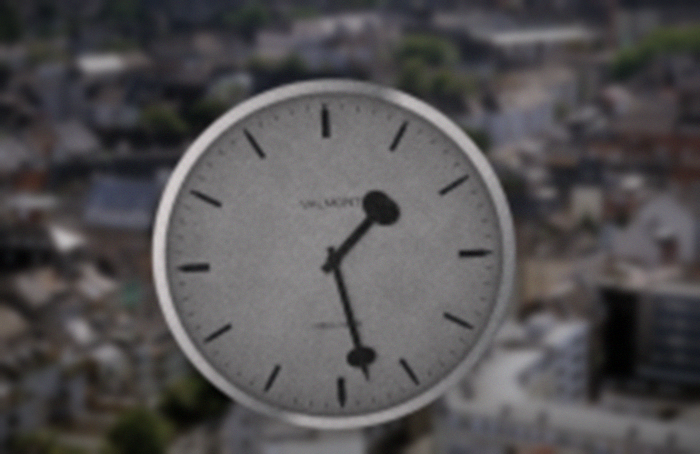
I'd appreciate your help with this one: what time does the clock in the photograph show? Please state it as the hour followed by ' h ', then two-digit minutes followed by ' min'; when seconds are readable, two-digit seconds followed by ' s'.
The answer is 1 h 28 min
